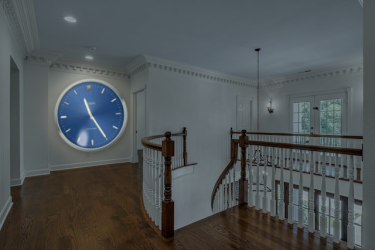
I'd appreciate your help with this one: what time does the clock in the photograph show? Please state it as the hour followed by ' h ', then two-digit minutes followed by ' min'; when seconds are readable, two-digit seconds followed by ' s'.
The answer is 11 h 25 min
